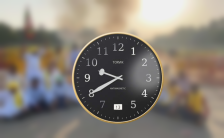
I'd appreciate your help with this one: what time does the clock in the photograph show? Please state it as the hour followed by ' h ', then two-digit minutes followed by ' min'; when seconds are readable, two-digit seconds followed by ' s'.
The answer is 9 h 40 min
